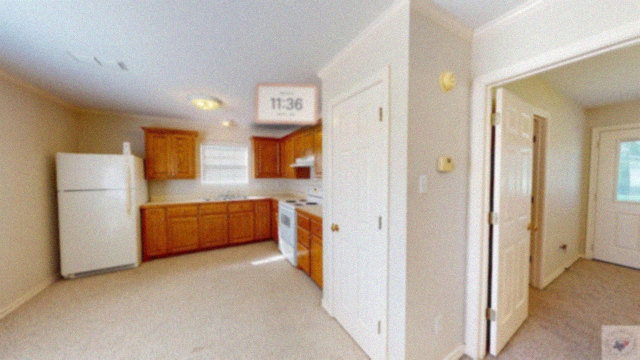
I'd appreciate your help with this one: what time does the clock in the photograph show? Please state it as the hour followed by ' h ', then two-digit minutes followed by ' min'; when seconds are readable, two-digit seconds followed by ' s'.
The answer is 11 h 36 min
